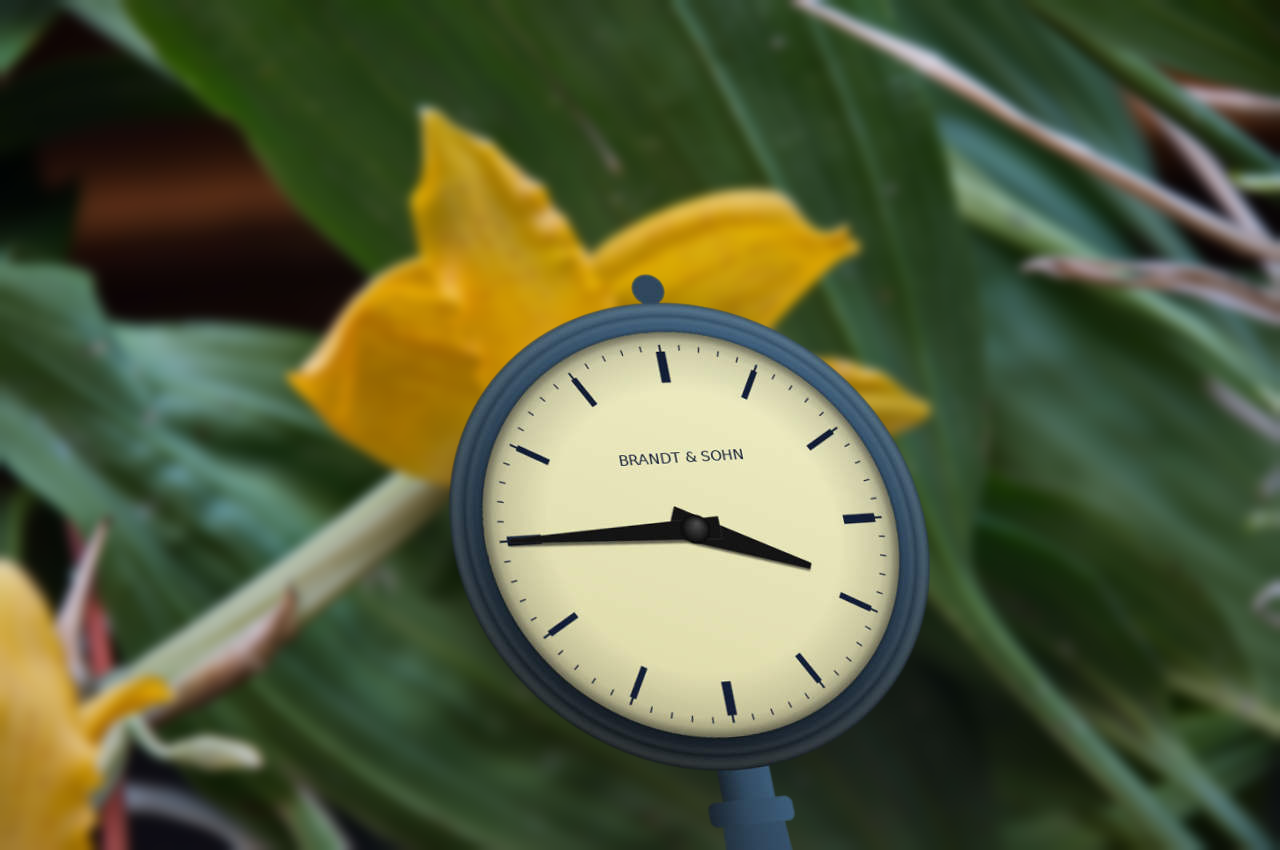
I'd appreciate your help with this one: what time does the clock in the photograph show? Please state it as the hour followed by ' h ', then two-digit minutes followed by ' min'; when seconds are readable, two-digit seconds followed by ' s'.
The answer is 3 h 45 min
